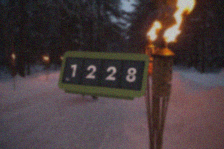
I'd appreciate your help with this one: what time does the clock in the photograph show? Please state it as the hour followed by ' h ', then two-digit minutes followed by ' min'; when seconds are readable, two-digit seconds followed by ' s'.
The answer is 12 h 28 min
